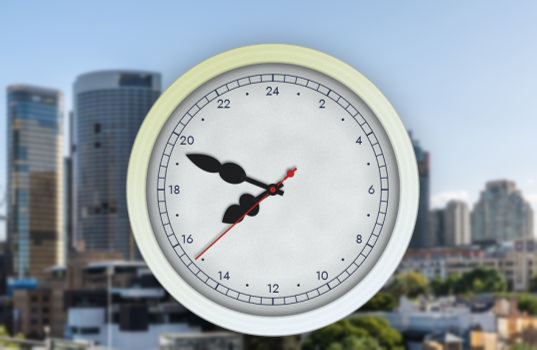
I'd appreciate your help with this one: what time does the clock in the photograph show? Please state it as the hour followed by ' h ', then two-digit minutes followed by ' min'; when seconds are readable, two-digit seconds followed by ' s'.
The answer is 15 h 48 min 38 s
